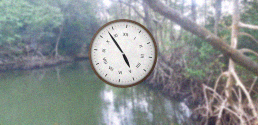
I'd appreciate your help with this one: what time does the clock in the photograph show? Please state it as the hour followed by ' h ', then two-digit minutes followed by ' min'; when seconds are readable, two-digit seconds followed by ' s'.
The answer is 4 h 53 min
